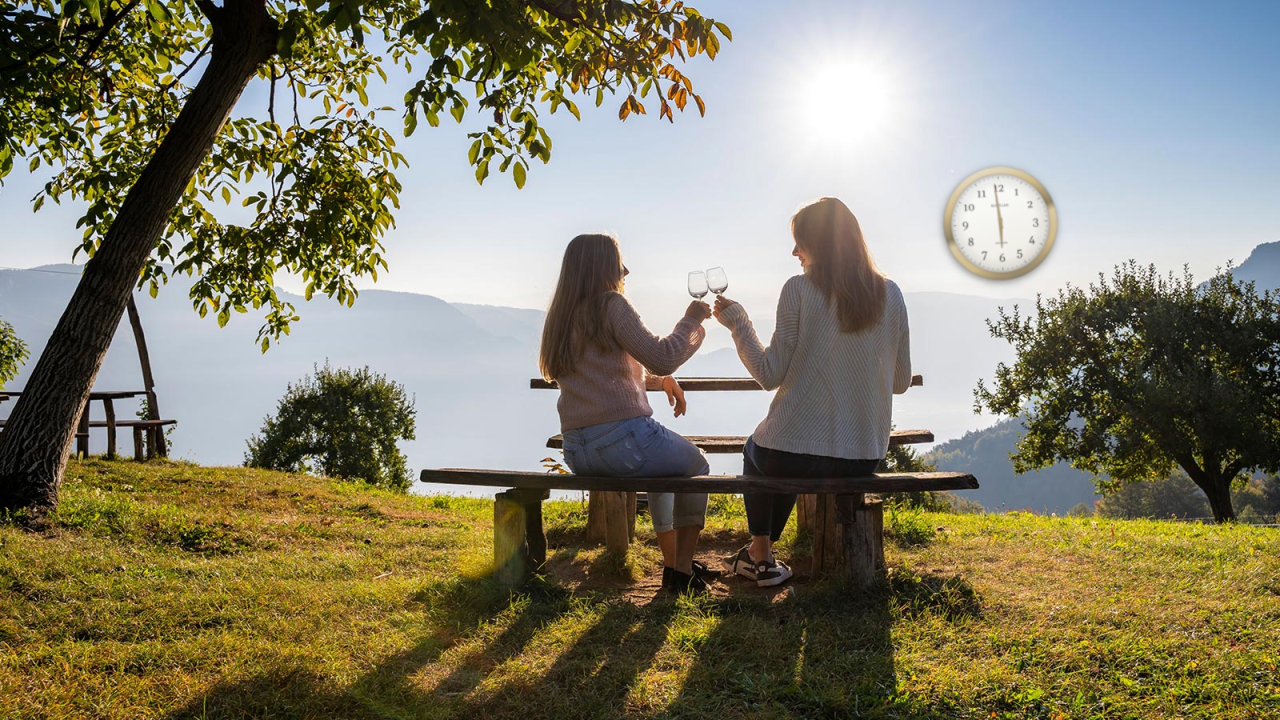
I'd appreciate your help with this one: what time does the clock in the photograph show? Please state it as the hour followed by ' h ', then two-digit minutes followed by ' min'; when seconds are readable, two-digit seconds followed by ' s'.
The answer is 5 h 59 min
